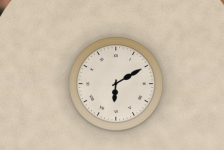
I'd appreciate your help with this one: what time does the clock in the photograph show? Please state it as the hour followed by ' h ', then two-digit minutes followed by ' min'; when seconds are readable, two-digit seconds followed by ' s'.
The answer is 6 h 10 min
